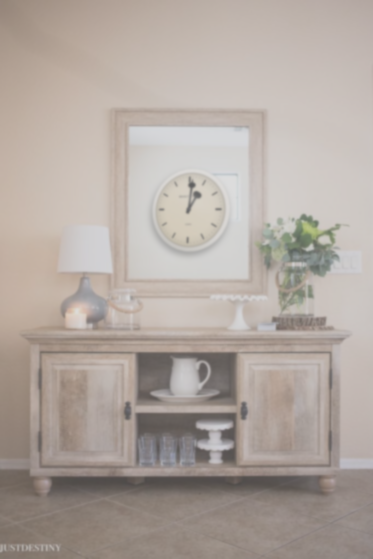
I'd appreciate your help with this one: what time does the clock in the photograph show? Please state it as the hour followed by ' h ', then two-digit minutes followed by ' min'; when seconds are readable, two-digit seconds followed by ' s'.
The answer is 1 h 01 min
